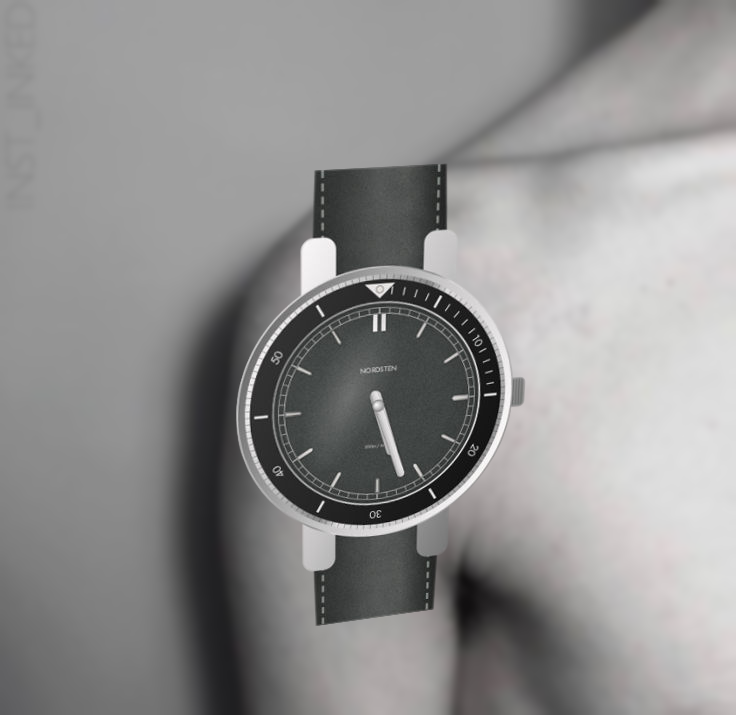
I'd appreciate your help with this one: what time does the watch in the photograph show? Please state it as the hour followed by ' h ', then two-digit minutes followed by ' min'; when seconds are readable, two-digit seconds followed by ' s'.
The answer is 5 h 27 min
